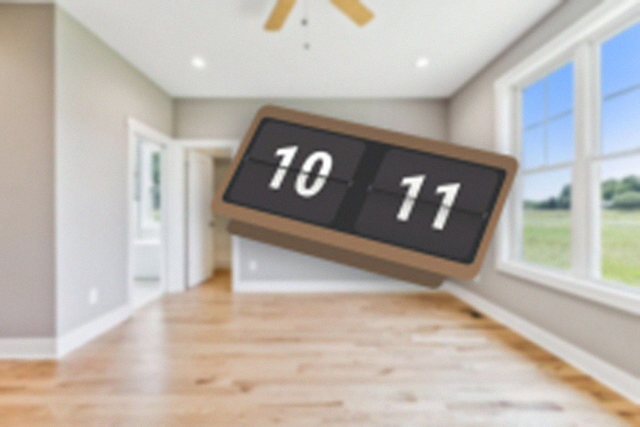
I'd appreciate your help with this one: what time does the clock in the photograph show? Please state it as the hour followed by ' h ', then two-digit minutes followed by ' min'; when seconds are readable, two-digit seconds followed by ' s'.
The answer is 10 h 11 min
